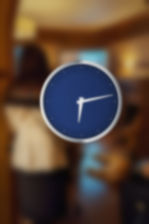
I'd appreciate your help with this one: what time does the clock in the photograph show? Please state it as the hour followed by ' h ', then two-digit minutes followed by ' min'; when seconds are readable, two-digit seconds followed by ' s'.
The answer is 6 h 13 min
